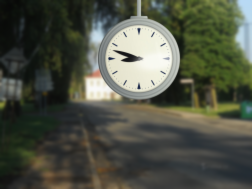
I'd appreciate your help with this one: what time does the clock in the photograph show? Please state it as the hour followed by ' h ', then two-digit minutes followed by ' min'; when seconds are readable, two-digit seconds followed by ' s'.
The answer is 8 h 48 min
